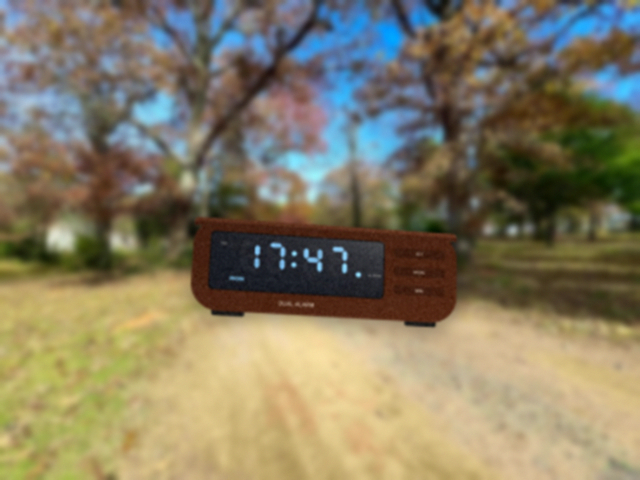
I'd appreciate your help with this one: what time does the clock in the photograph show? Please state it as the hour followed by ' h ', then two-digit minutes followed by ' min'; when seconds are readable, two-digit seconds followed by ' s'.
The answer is 17 h 47 min
